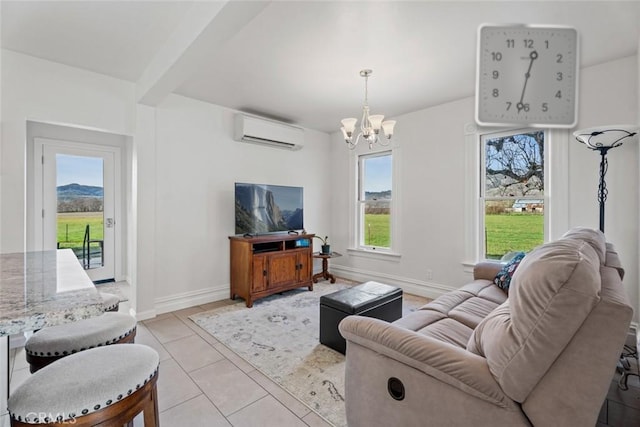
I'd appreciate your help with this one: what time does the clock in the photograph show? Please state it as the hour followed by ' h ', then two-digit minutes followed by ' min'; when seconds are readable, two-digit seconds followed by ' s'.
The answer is 12 h 32 min
